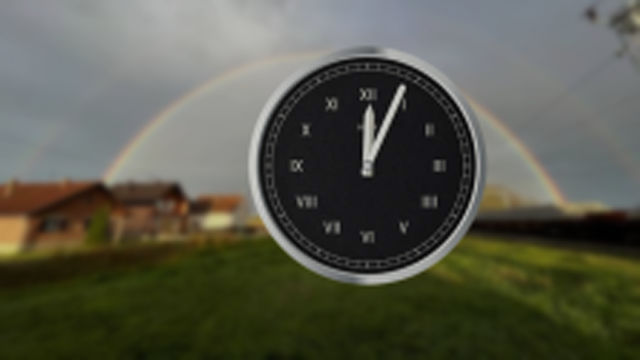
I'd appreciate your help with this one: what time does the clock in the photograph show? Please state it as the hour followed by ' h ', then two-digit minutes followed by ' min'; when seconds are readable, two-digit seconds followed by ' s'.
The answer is 12 h 04 min
